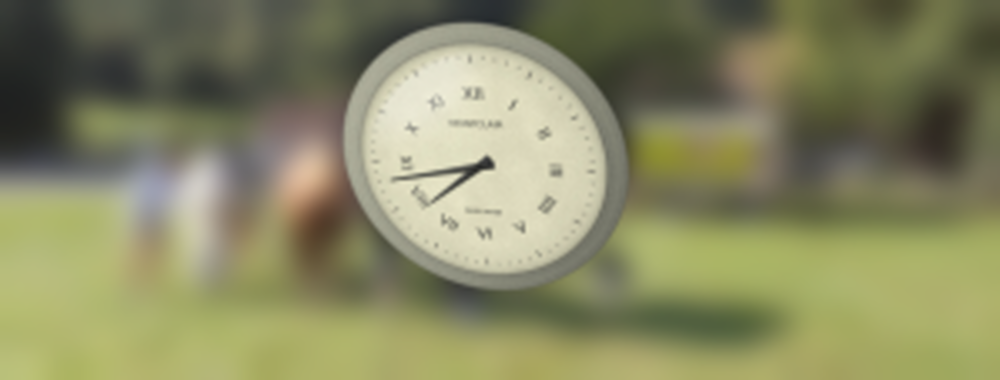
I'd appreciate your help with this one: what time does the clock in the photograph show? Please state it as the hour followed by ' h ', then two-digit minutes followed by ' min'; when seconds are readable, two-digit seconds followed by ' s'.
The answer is 7 h 43 min
